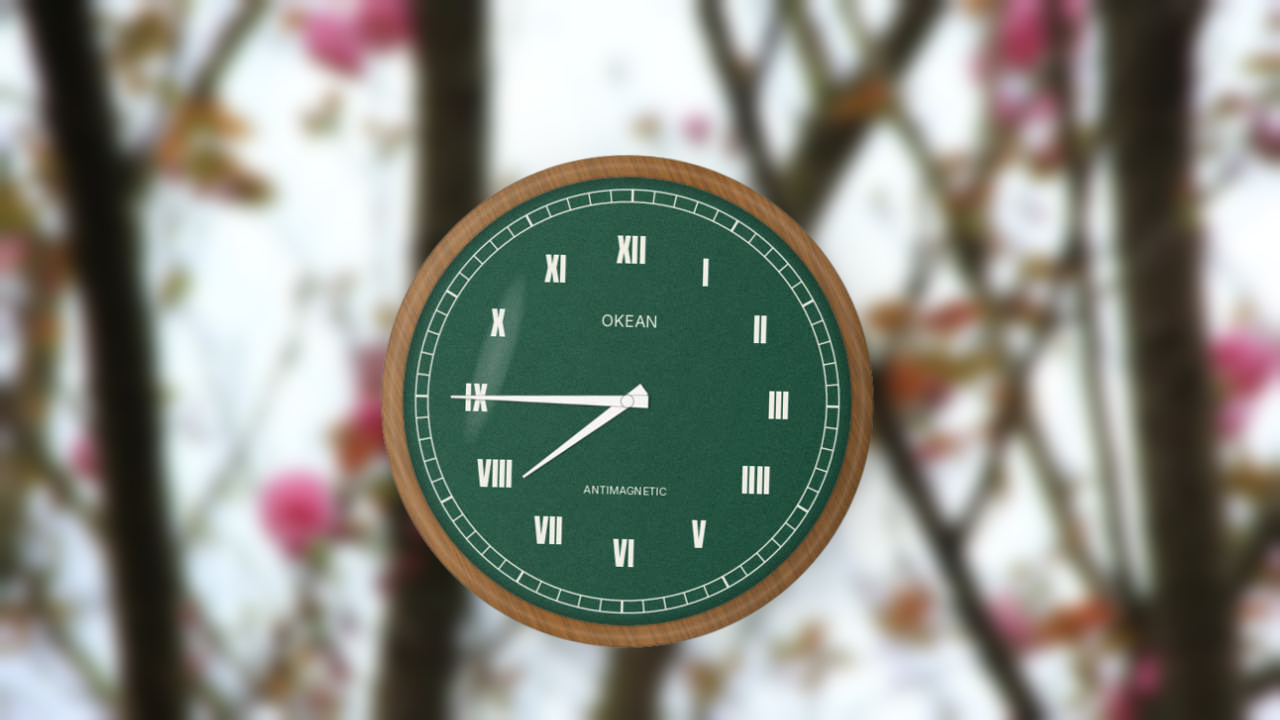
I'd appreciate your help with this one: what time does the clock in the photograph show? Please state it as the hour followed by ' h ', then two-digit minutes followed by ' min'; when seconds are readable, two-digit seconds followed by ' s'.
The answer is 7 h 45 min
